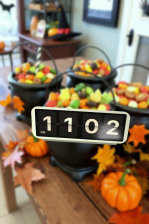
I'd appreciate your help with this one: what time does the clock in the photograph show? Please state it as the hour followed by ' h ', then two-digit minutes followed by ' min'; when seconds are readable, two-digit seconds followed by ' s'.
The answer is 11 h 02 min
